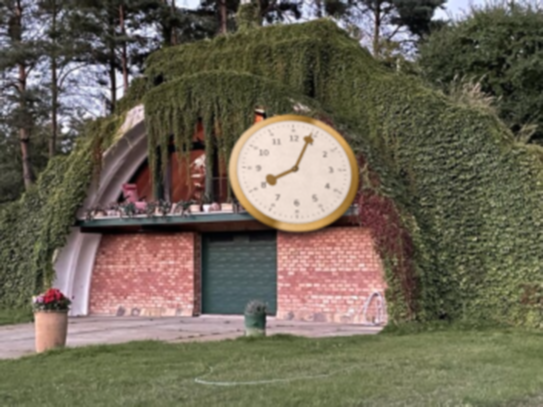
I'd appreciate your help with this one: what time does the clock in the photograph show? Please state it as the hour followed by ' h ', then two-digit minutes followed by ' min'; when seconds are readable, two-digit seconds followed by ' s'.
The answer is 8 h 04 min
